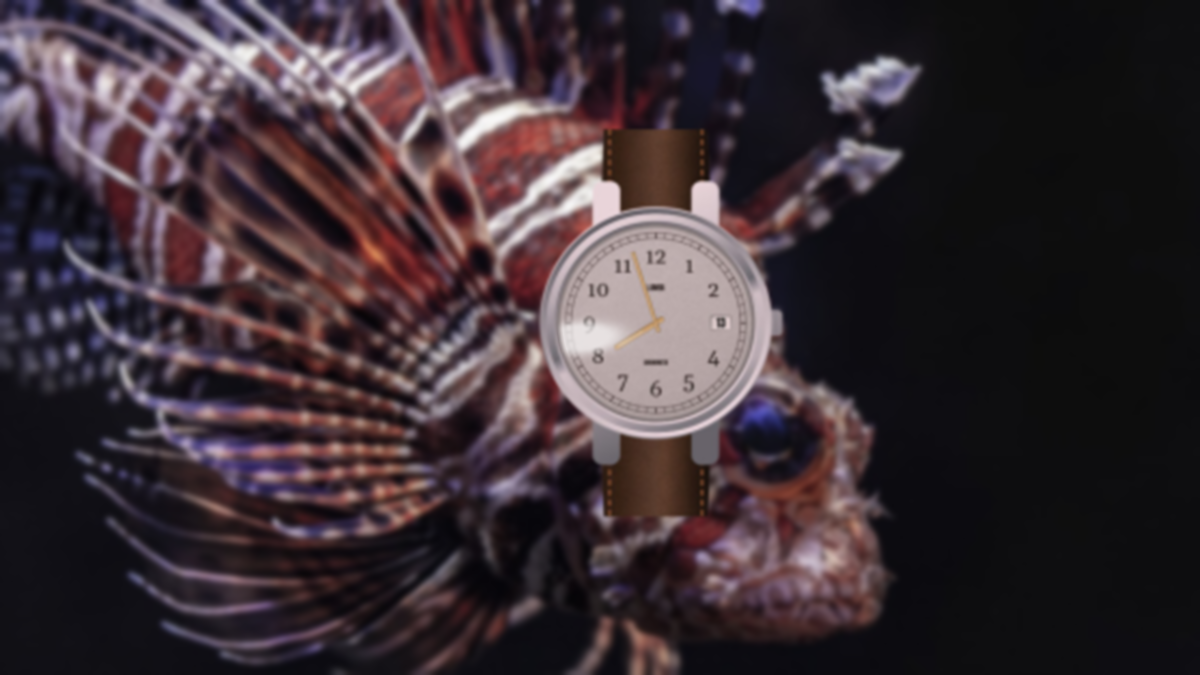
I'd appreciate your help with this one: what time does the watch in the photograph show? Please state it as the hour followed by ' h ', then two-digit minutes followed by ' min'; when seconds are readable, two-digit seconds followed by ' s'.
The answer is 7 h 57 min
